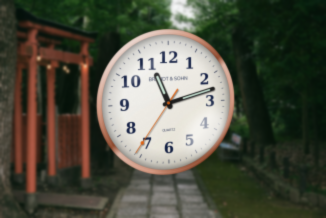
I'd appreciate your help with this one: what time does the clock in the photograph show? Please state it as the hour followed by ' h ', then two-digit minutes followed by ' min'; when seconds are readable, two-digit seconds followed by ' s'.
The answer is 11 h 12 min 36 s
